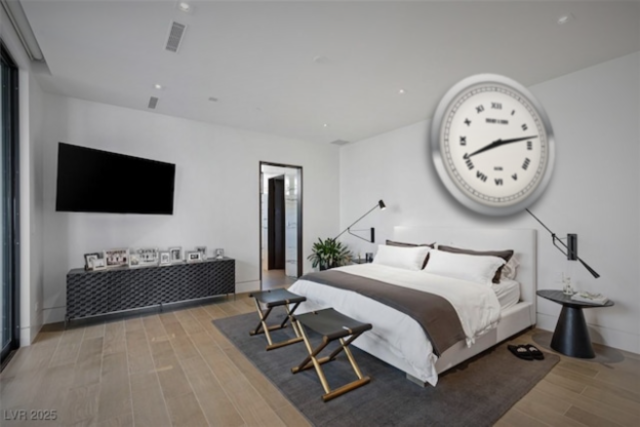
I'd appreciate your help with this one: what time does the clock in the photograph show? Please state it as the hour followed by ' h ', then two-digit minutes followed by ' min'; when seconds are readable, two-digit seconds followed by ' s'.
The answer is 8 h 13 min
